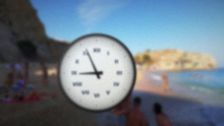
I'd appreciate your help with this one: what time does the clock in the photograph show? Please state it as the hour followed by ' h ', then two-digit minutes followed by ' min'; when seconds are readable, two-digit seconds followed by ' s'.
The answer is 8 h 56 min
